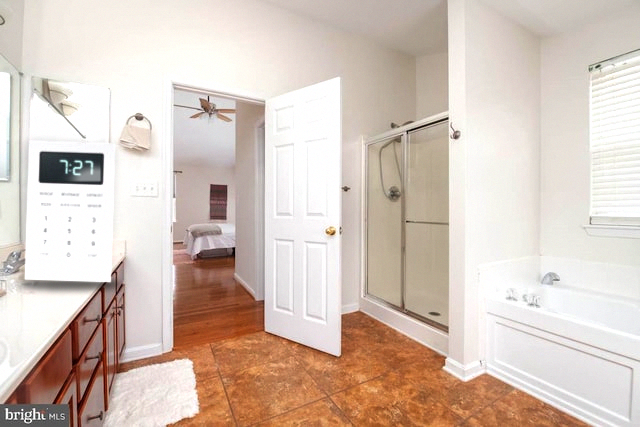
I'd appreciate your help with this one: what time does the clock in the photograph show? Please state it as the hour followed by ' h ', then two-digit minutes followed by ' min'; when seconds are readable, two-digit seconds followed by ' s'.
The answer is 7 h 27 min
